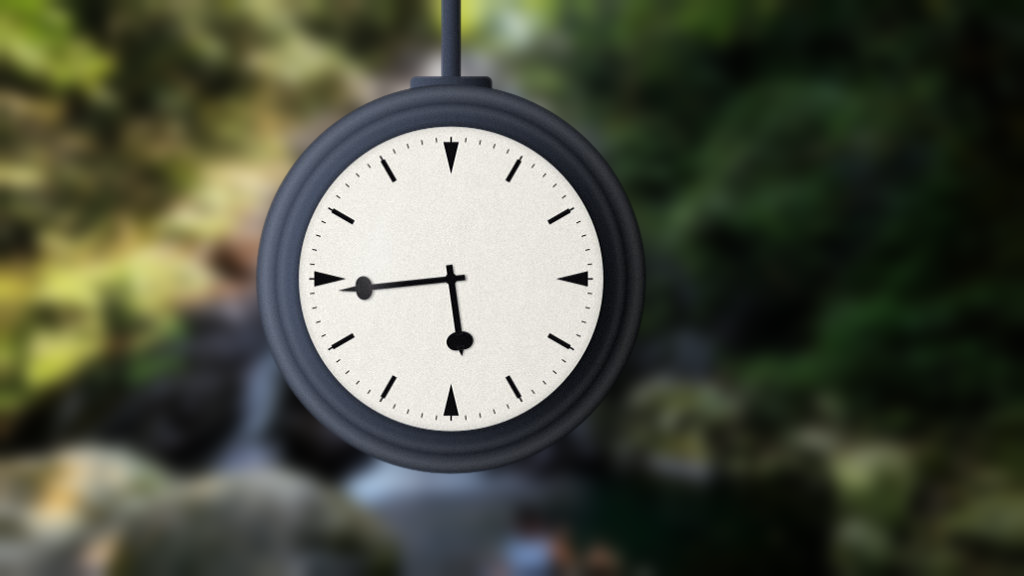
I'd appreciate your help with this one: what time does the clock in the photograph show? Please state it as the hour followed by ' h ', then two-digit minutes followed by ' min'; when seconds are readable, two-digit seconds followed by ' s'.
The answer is 5 h 44 min
